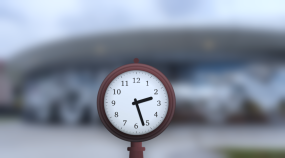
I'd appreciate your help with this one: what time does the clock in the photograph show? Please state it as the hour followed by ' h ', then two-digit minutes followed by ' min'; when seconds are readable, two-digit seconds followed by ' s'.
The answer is 2 h 27 min
